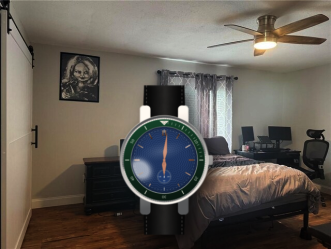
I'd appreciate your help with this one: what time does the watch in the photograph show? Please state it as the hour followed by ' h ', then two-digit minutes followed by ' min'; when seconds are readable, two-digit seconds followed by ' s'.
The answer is 6 h 01 min
